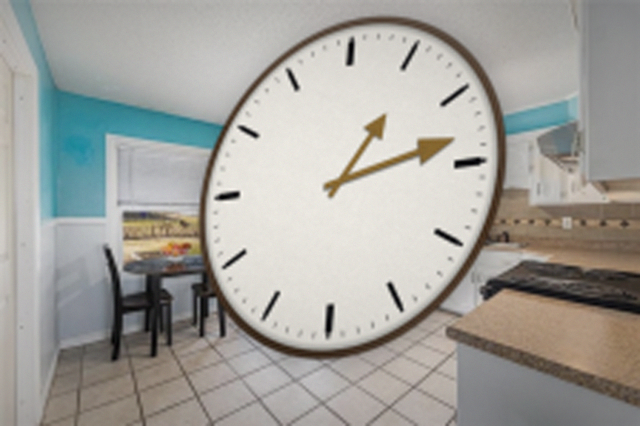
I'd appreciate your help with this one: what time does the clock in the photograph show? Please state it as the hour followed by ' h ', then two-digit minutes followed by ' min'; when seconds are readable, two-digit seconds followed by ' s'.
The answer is 1 h 13 min
